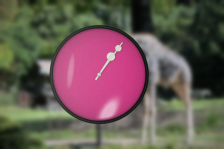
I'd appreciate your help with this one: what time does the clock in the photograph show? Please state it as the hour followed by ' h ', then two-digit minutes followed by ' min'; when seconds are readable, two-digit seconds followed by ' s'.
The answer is 1 h 06 min
